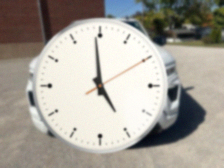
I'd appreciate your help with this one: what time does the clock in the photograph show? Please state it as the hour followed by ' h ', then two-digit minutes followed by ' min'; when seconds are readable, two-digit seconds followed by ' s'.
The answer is 4 h 59 min 10 s
